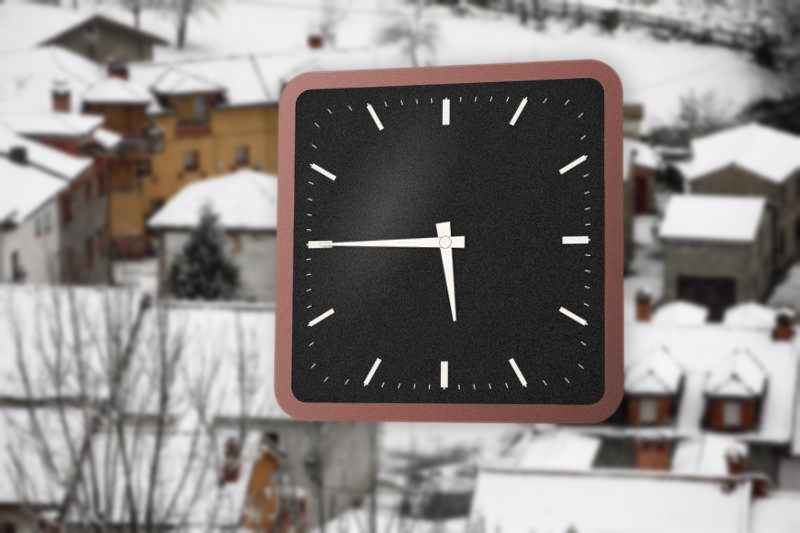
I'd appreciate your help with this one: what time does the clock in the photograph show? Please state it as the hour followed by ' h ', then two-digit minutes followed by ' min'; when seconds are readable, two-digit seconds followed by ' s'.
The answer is 5 h 45 min
